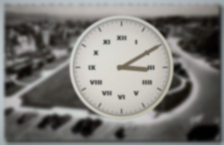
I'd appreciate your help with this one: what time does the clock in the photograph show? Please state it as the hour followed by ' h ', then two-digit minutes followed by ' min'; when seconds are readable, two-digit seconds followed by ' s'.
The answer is 3 h 10 min
